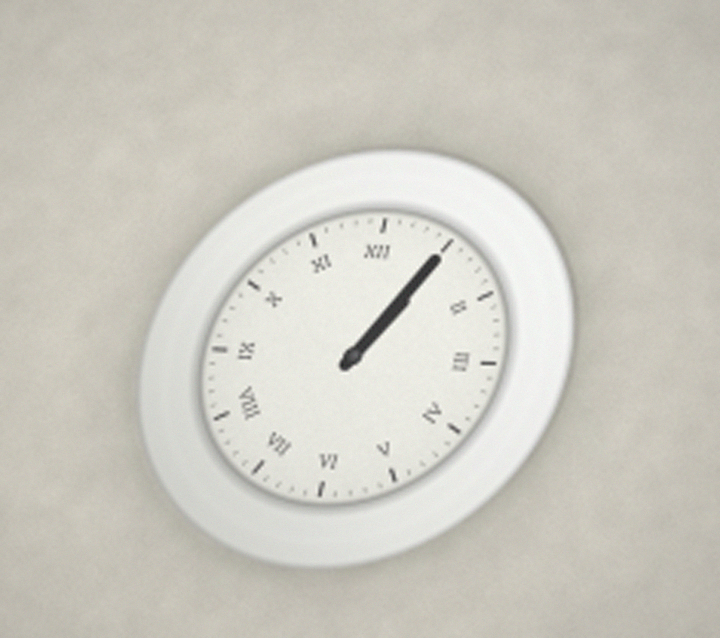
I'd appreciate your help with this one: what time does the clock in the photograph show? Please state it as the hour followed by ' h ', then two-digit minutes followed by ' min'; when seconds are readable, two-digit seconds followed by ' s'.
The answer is 1 h 05 min
